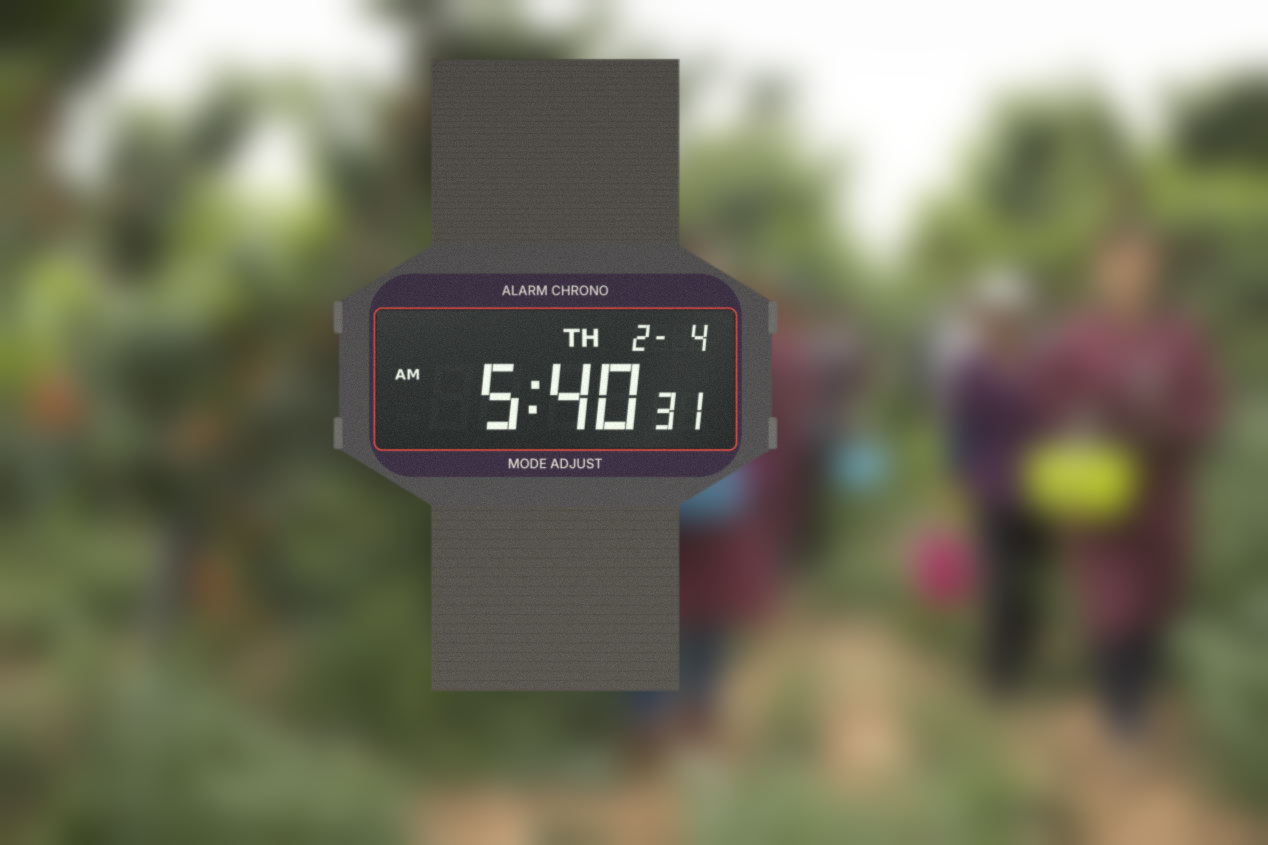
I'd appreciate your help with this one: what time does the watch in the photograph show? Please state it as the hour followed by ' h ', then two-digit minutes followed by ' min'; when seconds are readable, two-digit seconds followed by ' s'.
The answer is 5 h 40 min 31 s
